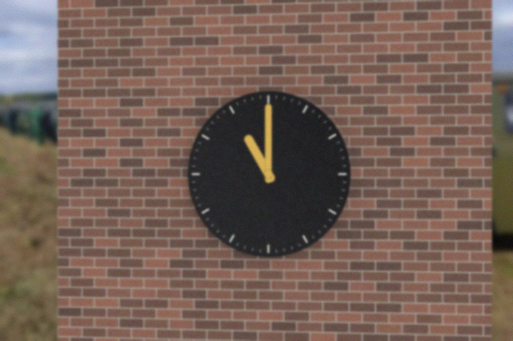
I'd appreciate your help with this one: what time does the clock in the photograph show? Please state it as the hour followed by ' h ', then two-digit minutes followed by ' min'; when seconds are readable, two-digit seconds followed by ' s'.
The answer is 11 h 00 min
